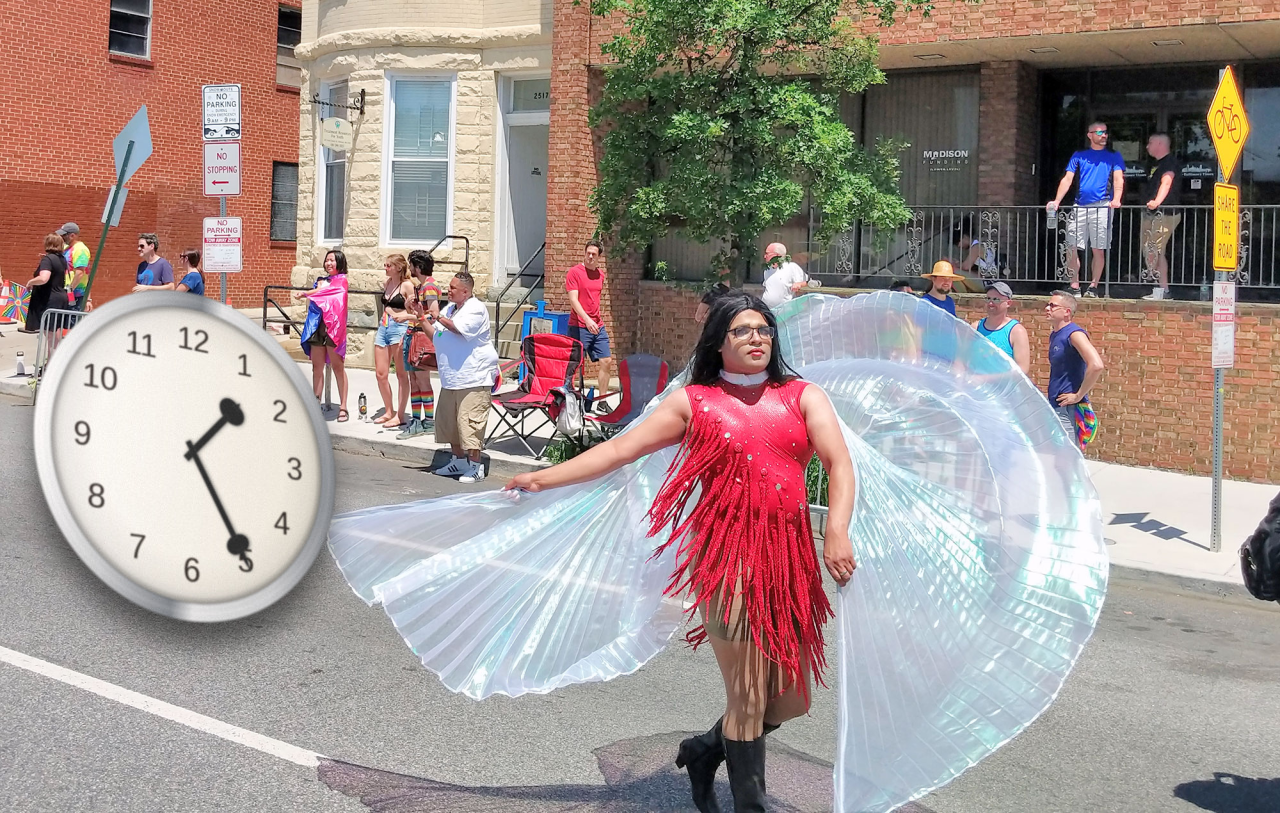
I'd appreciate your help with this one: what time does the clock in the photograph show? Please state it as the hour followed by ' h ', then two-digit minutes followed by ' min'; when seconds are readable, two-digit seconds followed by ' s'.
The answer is 1 h 25 min
